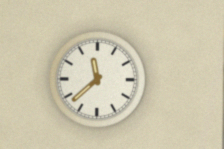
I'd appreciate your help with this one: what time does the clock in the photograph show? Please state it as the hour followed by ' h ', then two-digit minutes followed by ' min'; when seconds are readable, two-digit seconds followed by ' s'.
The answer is 11 h 38 min
